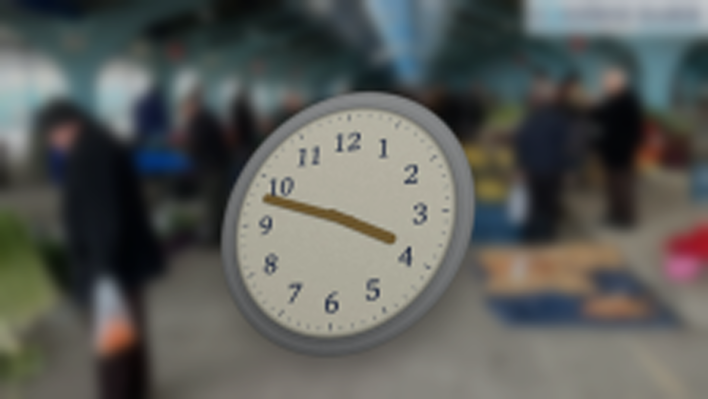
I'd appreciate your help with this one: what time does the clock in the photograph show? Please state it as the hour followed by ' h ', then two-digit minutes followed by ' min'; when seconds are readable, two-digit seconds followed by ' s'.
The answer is 3 h 48 min
